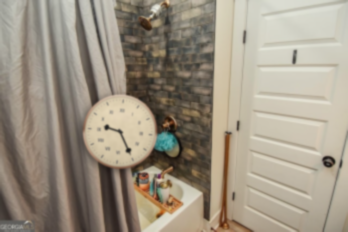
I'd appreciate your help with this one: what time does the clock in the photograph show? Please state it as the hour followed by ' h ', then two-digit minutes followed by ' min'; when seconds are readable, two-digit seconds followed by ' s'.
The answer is 9 h 25 min
